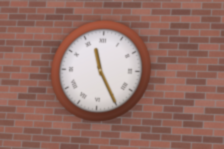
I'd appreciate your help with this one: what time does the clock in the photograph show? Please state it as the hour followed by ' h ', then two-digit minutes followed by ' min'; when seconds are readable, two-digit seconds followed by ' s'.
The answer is 11 h 25 min
